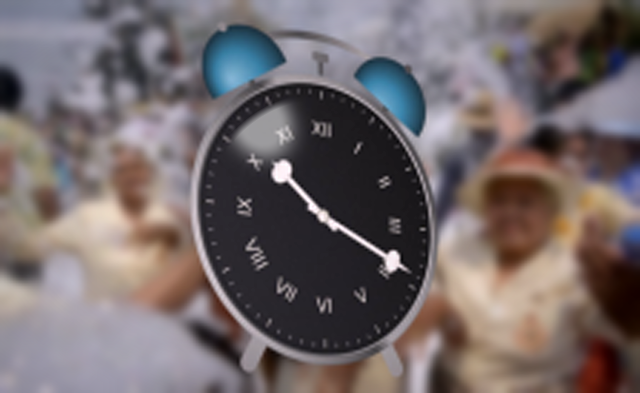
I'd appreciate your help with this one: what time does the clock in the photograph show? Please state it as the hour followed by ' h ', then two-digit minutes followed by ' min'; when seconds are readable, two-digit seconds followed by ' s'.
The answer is 10 h 19 min
